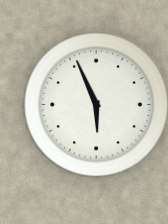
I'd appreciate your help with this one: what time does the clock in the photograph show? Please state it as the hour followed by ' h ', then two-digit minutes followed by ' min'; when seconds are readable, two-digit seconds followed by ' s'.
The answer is 5 h 56 min
